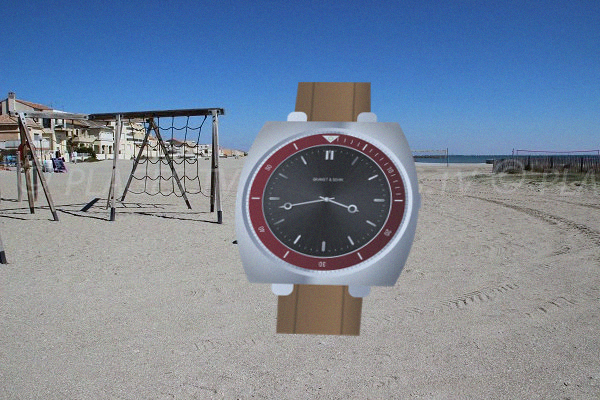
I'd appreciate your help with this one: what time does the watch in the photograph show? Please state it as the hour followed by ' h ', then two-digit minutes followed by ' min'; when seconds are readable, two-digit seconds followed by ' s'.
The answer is 3 h 43 min
